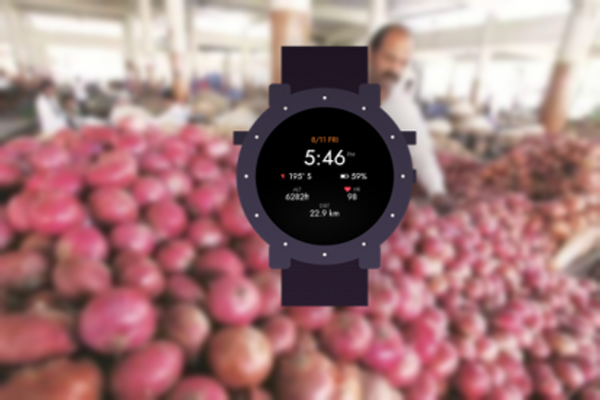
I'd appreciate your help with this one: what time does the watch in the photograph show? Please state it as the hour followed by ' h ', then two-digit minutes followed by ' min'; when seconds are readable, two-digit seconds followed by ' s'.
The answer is 5 h 46 min
